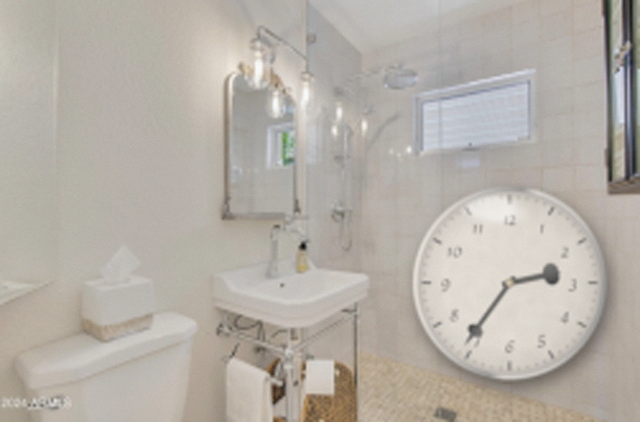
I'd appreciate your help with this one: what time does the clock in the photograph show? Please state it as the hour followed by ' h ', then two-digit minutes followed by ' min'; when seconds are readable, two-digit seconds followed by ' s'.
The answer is 2 h 36 min
